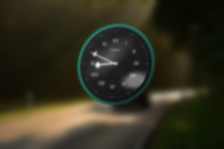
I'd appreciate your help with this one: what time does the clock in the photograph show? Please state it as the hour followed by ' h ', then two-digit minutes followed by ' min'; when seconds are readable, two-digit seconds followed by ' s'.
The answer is 8 h 49 min
